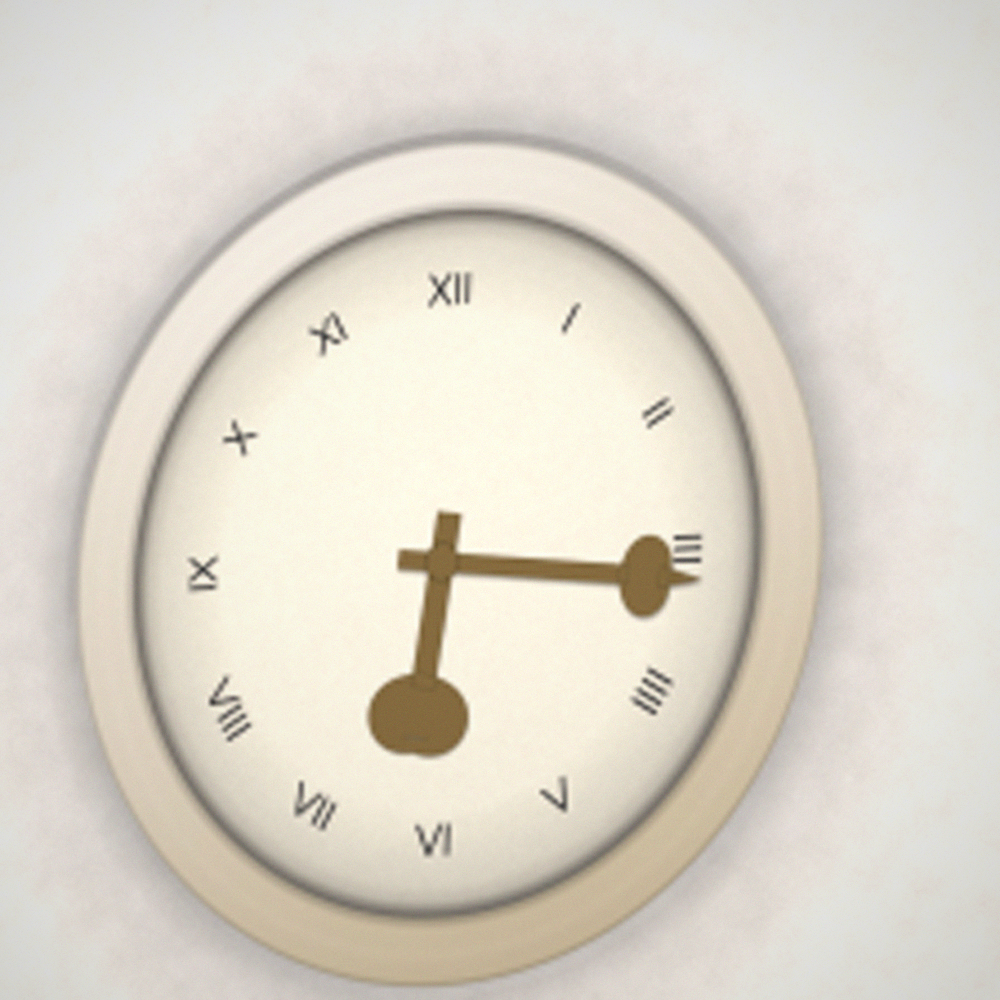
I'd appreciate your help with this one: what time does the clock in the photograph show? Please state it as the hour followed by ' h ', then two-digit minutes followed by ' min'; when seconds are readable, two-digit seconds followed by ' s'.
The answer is 6 h 16 min
